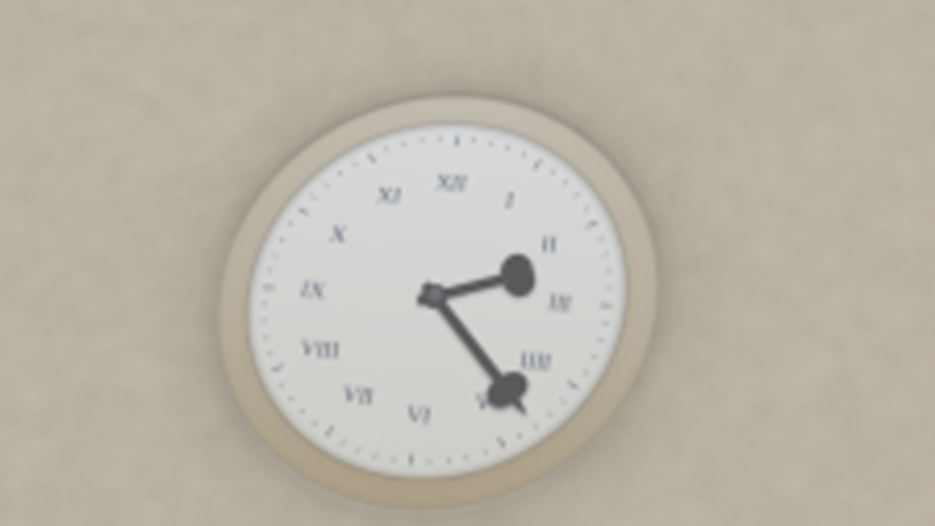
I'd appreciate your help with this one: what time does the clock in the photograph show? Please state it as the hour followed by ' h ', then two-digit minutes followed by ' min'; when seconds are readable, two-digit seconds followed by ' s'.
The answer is 2 h 23 min
